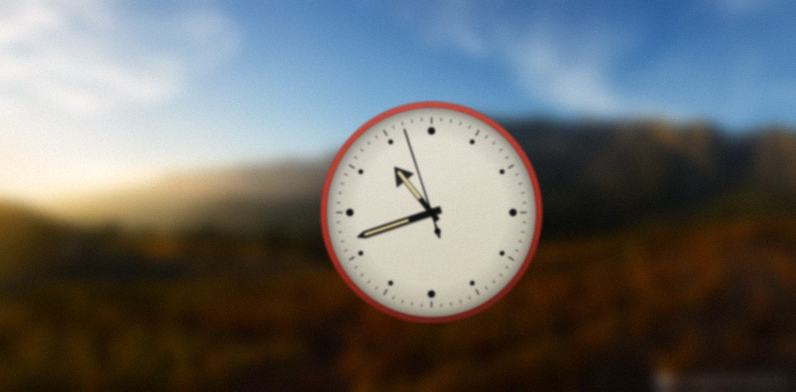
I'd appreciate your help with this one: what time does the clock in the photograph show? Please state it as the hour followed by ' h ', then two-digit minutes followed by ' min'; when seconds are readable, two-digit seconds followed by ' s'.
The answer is 10 h 41 min 57 s
